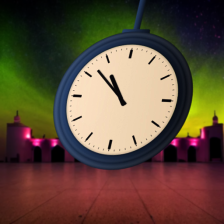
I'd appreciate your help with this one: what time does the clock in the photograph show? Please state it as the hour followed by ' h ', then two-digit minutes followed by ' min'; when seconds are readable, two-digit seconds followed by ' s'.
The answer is 10 h 52 min
